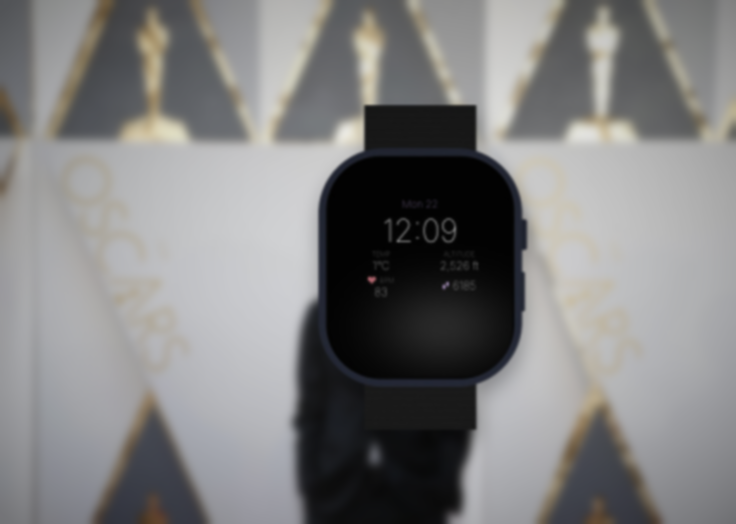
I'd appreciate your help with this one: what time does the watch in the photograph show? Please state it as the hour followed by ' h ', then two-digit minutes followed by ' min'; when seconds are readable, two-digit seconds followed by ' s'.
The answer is 12 h 09 min
